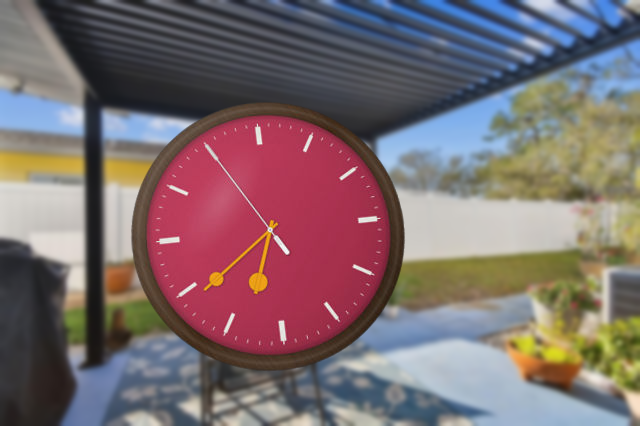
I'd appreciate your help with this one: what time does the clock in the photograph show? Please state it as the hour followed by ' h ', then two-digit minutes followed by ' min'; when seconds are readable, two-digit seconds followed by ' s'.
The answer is 6 h 38 min 55 s
